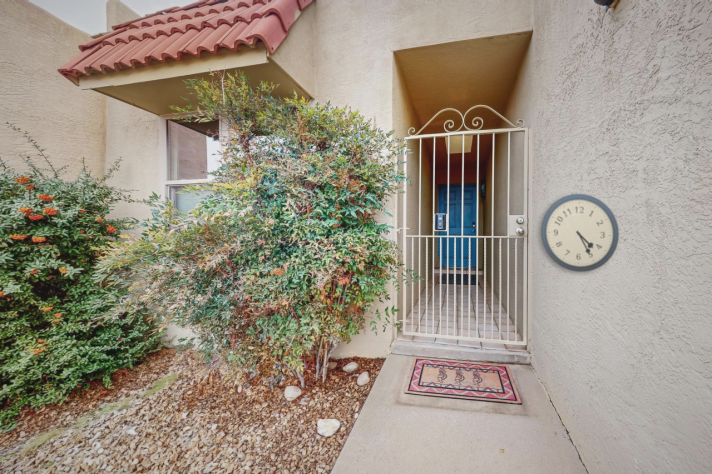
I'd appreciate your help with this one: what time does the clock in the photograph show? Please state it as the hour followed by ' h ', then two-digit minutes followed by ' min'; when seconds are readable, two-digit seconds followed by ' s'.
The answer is 4 h 25 min
